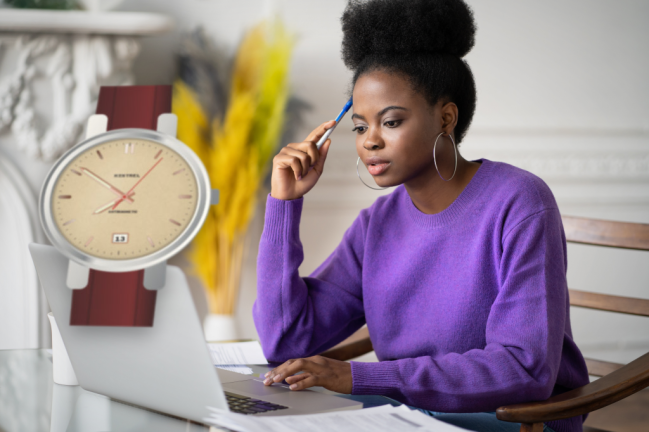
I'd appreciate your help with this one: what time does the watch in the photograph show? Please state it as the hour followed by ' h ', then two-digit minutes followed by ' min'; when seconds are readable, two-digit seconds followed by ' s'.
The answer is 7 h 51 min 06 s
